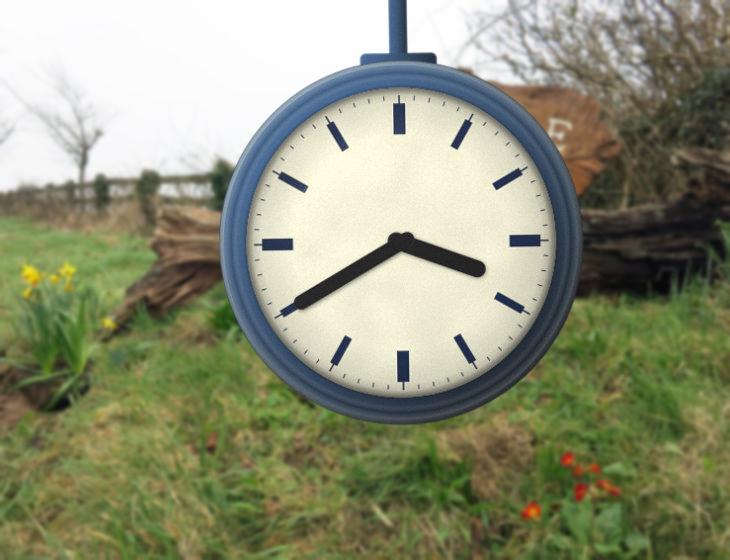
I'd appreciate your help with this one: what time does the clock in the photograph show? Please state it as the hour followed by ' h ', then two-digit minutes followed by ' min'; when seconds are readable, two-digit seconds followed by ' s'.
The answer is 3 h 40 min
